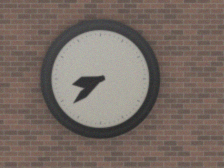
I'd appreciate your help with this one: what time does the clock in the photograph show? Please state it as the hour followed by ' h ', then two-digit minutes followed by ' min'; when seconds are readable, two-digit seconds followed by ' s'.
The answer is 8 h 38 min
